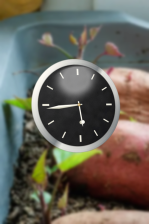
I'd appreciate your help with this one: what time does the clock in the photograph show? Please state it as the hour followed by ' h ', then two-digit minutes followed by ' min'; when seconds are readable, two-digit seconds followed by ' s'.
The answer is 5 h 44 min
